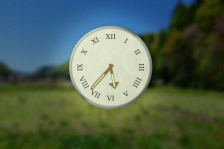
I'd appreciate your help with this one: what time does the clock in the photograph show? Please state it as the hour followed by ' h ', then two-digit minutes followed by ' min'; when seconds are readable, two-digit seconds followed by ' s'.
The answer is 5 h 37 min
